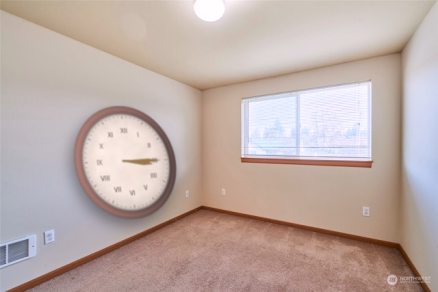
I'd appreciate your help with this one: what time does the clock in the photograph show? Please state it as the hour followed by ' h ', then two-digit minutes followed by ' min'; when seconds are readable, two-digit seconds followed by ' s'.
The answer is 3 h 15 min
